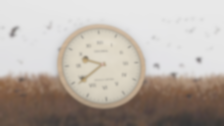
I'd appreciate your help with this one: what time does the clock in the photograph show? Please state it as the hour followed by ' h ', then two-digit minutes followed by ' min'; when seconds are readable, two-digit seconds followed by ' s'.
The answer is 9 h 39 min
